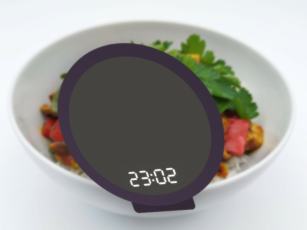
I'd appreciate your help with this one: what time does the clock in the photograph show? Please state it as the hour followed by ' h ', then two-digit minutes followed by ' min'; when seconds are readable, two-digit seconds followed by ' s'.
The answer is 23 h 02 min
